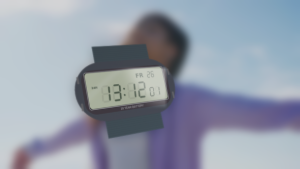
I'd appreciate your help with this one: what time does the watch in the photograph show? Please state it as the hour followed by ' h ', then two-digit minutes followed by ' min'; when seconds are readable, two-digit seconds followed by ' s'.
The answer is 13 h 12 min 01 s
